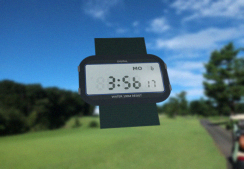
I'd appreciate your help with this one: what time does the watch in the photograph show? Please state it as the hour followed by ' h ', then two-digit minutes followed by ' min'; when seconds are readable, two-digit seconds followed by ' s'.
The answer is 3 h 56 min 17 s
